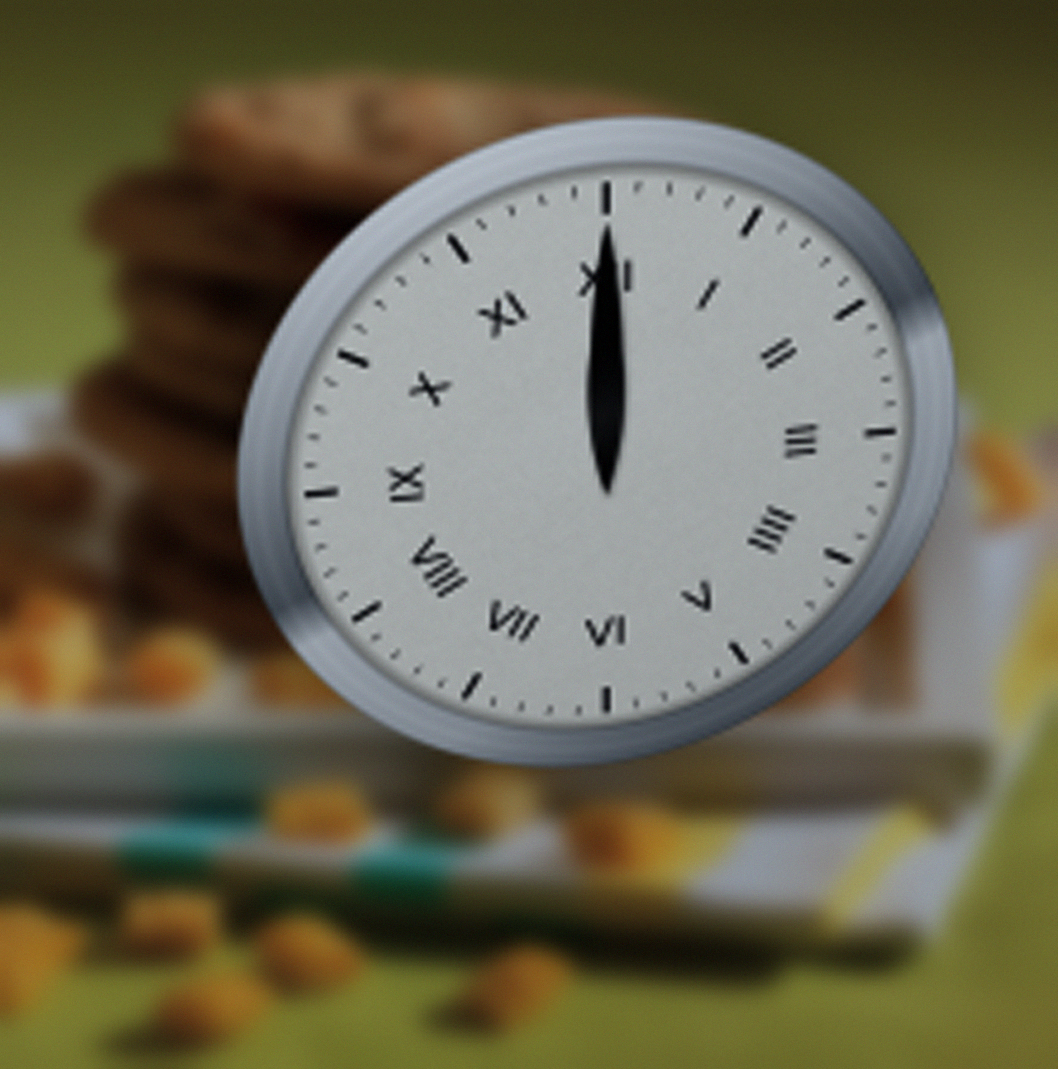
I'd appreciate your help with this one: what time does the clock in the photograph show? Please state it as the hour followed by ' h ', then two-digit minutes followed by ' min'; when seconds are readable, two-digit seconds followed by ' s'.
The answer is 12 h 00 min
